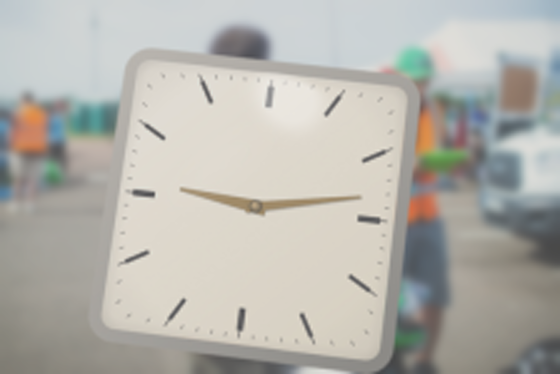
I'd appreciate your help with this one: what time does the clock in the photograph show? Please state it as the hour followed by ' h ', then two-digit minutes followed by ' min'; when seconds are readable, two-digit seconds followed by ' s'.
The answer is 9 h 13 min
